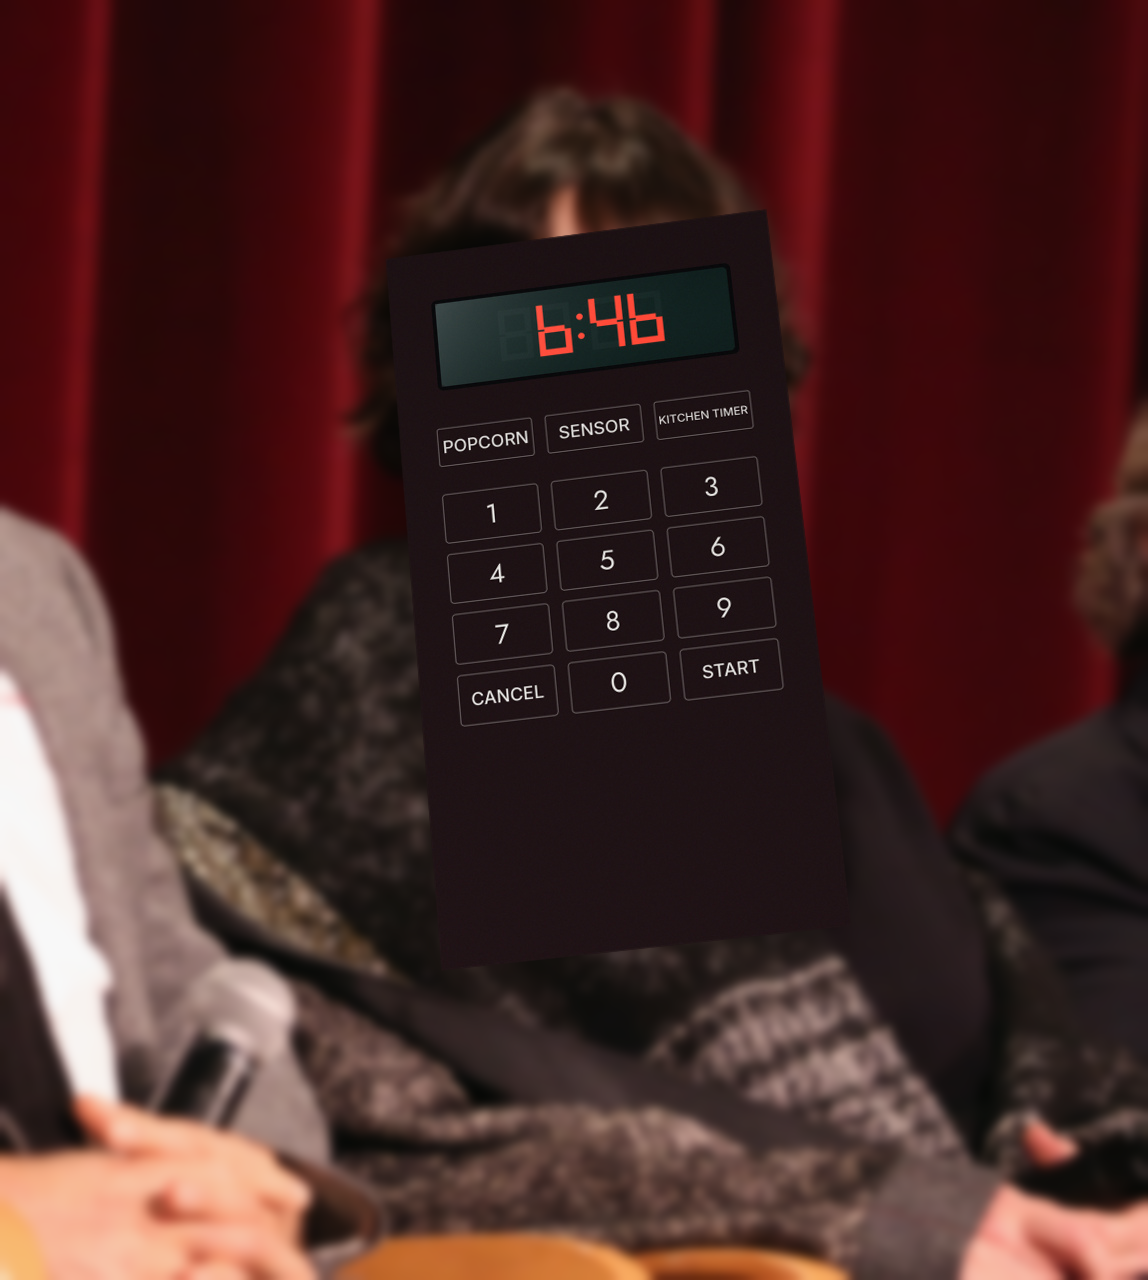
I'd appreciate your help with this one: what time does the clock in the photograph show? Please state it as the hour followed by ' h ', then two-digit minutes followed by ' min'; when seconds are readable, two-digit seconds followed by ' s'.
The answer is 6 h 46 min
